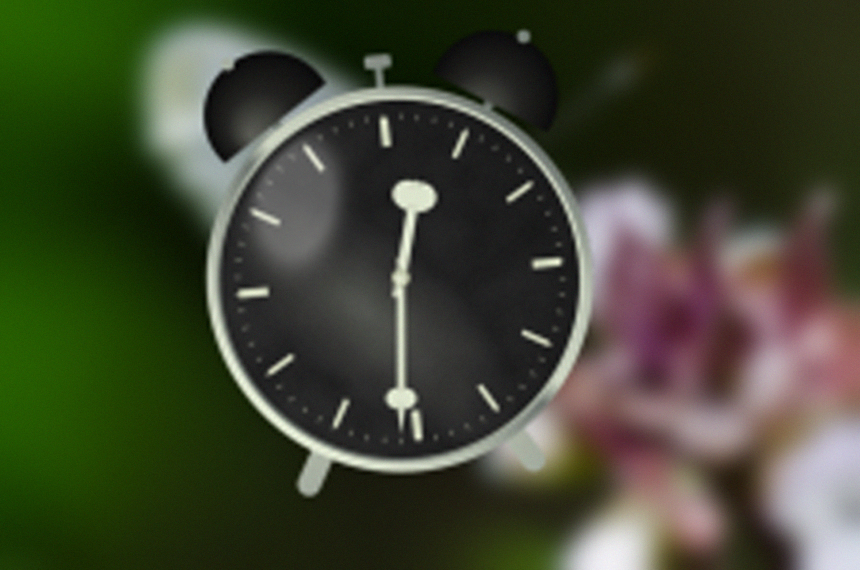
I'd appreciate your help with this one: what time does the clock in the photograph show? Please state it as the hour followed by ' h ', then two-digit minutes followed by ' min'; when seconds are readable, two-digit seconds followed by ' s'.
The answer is 12 h 31 min
